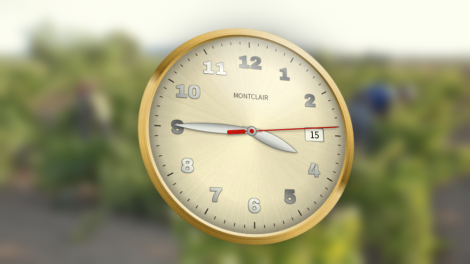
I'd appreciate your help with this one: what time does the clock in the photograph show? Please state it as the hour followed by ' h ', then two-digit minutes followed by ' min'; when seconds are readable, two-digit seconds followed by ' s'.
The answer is 3 h 45 min 14 s
